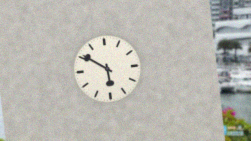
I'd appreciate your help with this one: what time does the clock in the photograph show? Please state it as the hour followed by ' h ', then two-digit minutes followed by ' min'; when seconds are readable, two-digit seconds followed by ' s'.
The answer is 5 h 51 min
